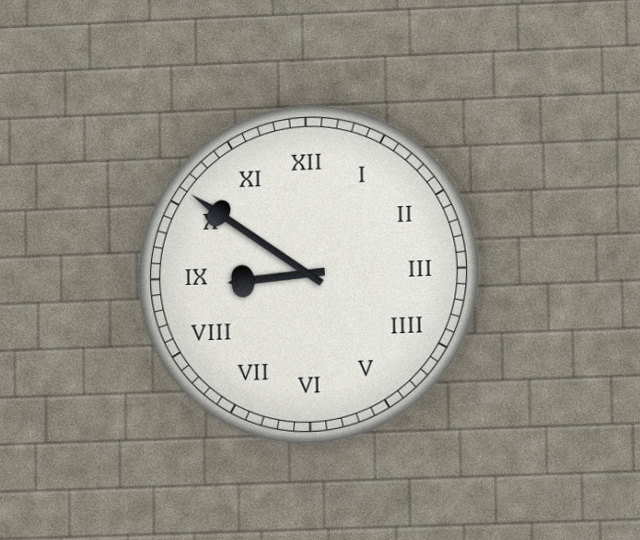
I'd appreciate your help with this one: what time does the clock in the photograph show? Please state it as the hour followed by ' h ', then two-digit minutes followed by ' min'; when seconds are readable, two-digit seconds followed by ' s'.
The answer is 8 h 51 min
